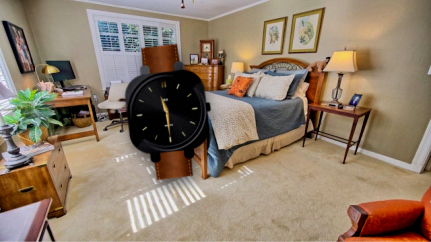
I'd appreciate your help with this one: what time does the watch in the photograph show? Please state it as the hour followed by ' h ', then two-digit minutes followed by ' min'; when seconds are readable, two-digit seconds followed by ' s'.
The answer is 11 h 30 min
